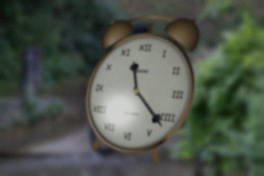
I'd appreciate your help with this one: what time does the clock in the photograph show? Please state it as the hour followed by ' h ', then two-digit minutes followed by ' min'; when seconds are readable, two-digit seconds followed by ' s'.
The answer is 11 h 22 min
